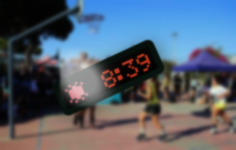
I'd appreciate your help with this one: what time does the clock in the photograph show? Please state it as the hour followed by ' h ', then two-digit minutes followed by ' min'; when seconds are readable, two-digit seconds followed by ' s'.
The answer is 8 h 39 min
